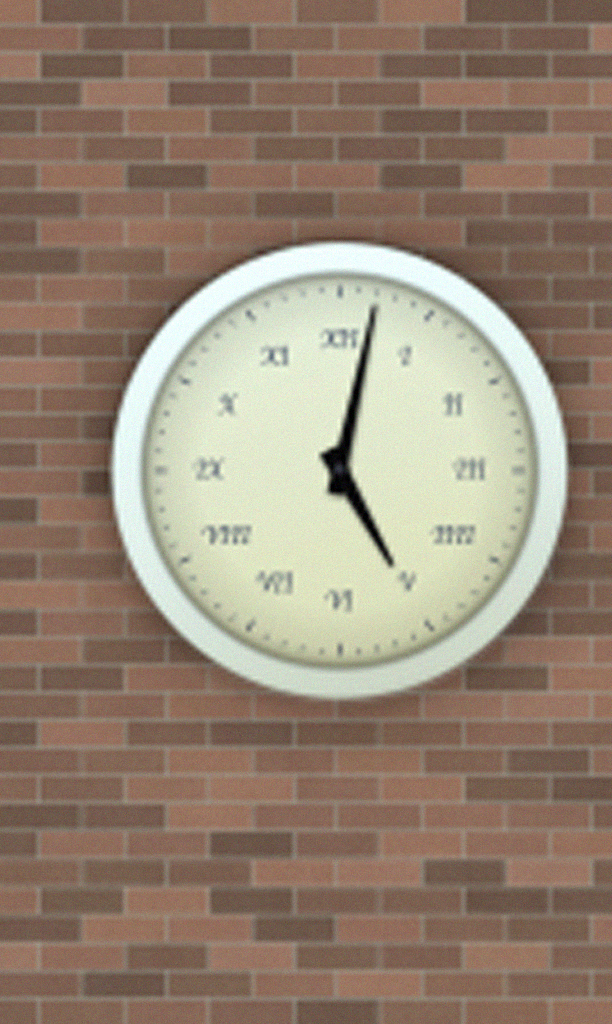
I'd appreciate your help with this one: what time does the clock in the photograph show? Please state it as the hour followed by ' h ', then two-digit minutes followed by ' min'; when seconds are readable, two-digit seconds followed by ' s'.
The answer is 5 h 02 min
